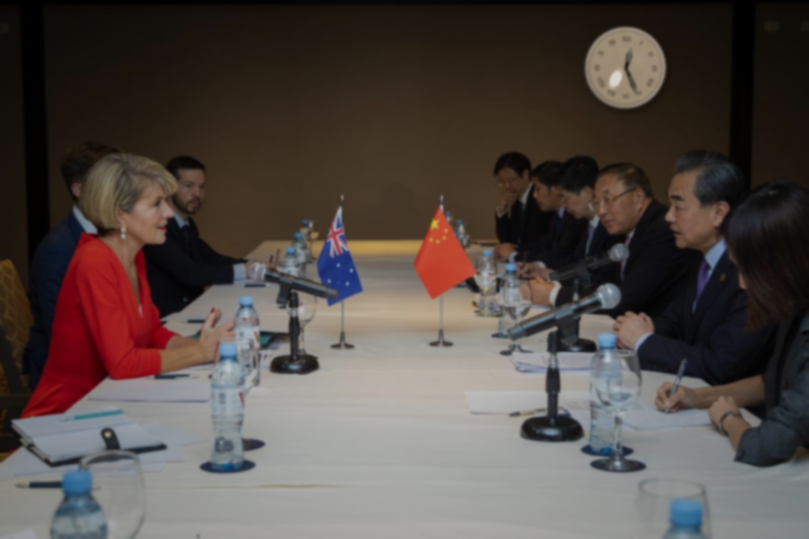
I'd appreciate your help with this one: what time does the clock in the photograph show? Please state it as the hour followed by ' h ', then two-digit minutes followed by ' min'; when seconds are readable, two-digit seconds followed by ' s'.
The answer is 12 h 26 min
